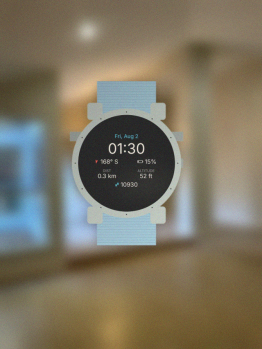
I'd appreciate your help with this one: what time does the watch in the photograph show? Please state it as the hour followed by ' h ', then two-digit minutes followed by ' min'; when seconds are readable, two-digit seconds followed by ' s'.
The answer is 1 h 30 min
